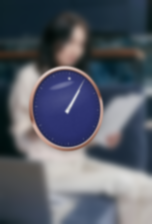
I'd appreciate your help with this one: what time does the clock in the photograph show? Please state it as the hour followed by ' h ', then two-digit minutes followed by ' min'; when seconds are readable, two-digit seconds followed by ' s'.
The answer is 1 h 05 min
